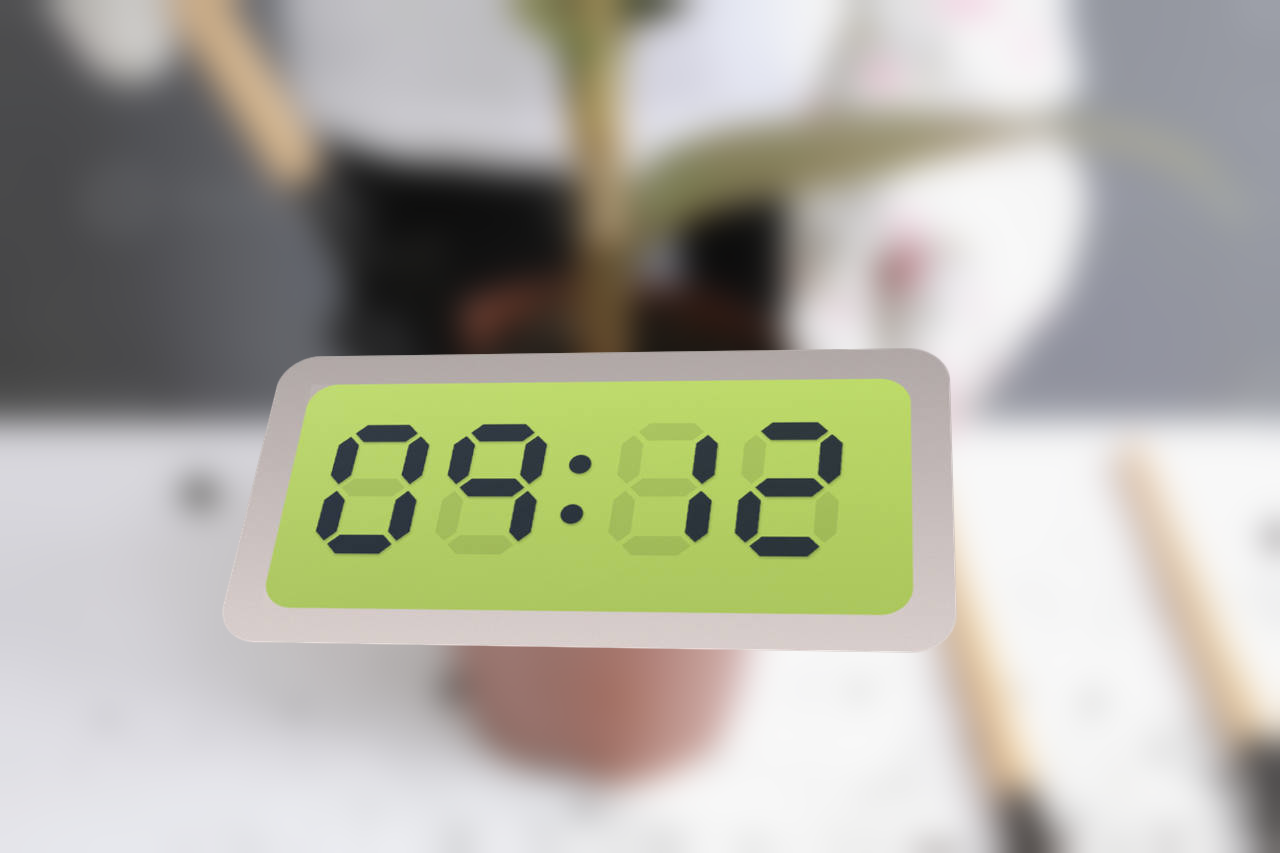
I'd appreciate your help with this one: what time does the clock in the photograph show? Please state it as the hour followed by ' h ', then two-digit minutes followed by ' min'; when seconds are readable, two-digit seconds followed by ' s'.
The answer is 9 h 12 min
